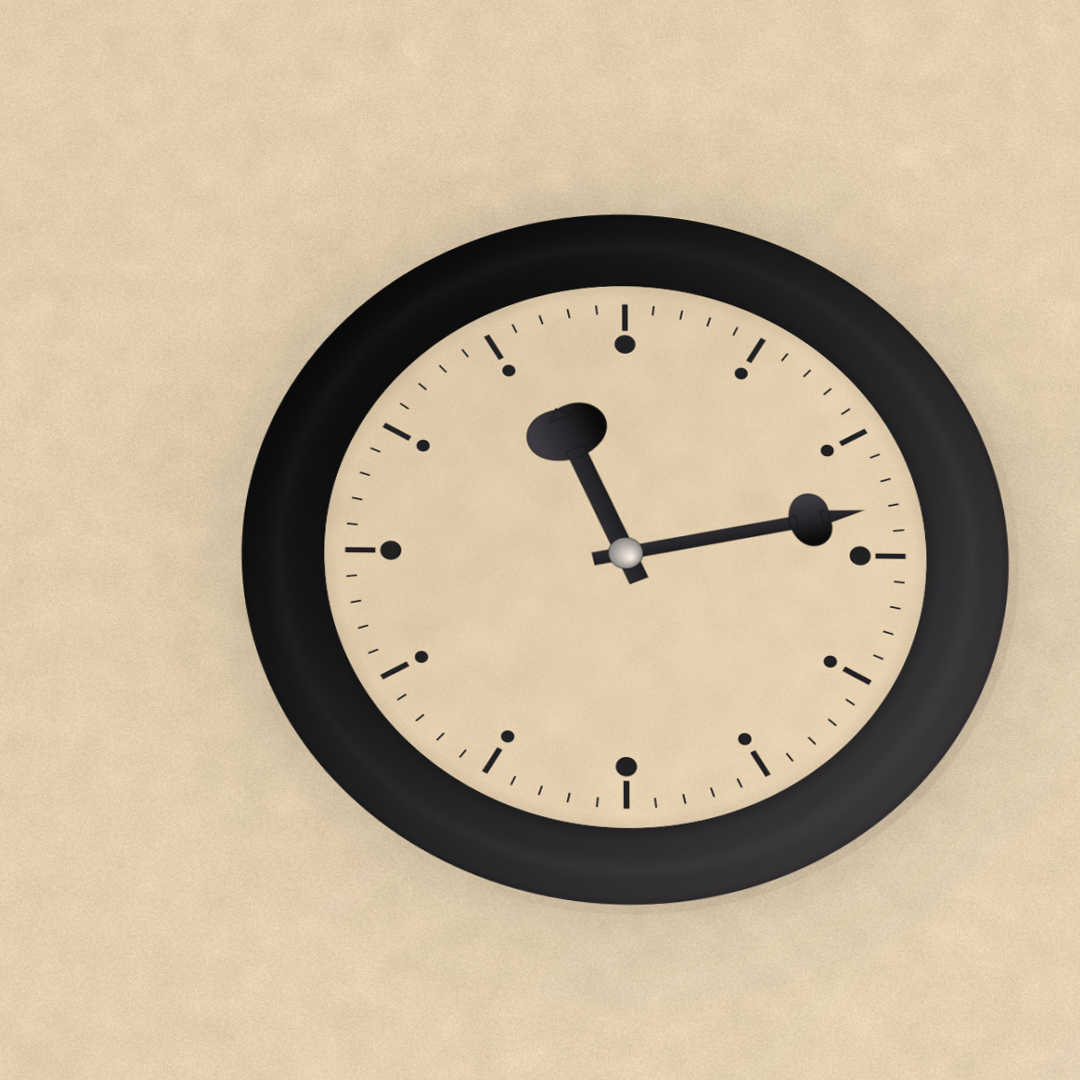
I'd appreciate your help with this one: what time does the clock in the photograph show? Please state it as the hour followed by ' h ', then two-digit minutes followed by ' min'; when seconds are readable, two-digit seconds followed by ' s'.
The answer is 11 h 13 min
